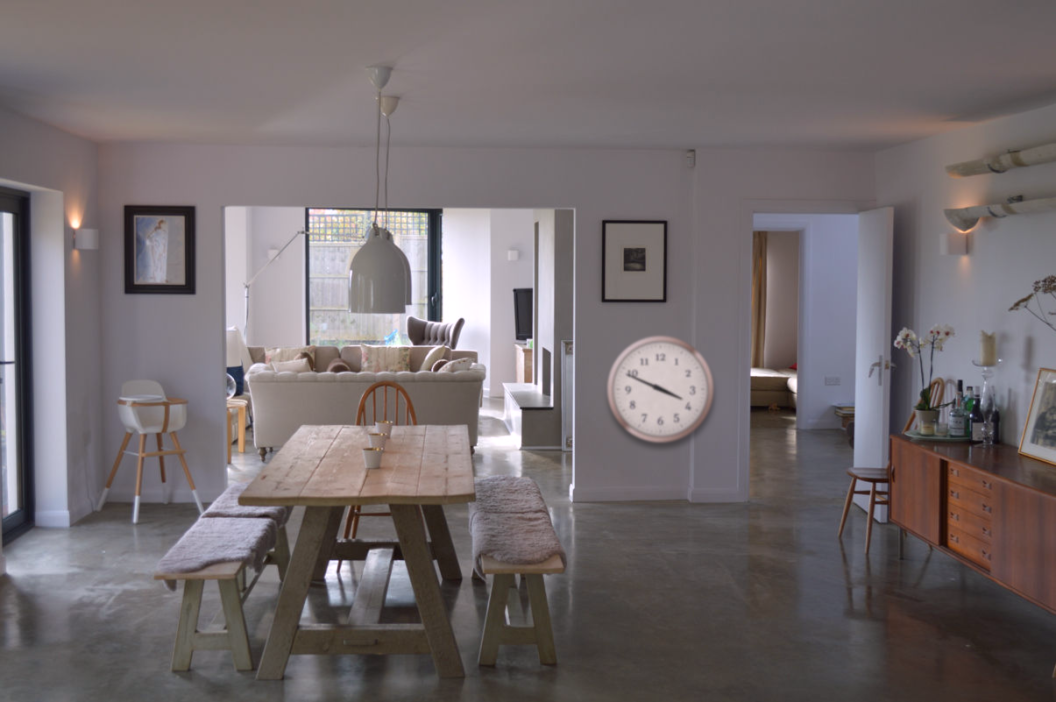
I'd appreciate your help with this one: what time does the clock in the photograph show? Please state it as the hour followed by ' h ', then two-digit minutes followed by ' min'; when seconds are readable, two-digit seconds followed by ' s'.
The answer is 3 h 49 min
